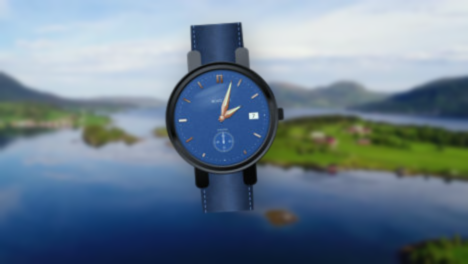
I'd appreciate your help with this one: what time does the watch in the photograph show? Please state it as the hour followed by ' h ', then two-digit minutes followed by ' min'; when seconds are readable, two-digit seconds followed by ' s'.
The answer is 2 h 03 min
